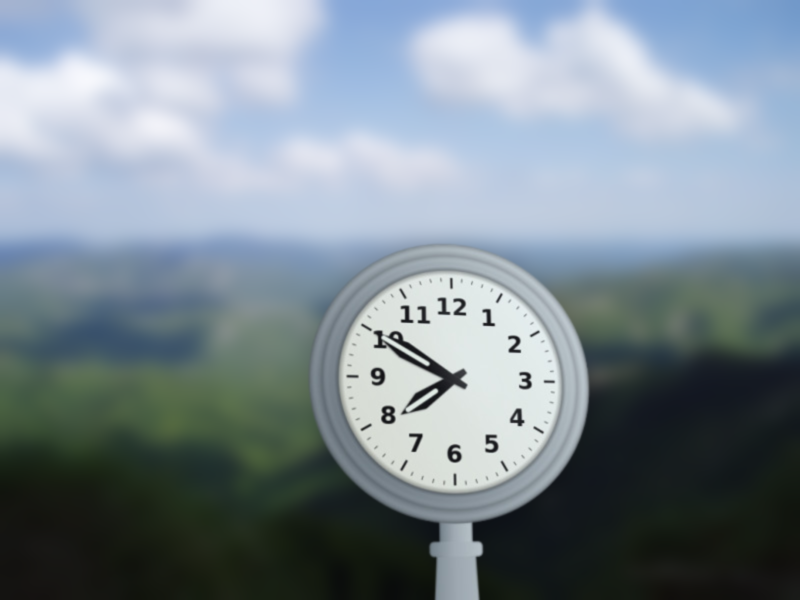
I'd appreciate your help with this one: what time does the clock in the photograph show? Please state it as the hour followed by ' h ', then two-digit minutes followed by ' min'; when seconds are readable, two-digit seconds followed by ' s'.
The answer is 7 h 50 min
